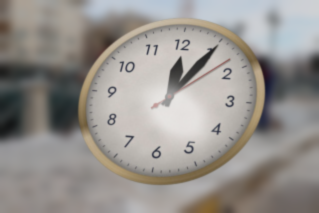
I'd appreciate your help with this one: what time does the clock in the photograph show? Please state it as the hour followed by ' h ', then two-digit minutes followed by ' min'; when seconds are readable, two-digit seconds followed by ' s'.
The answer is 12 h 05 min 08 s
